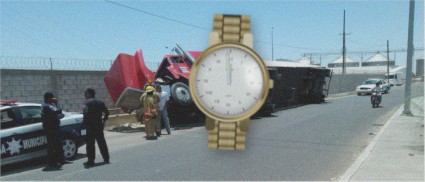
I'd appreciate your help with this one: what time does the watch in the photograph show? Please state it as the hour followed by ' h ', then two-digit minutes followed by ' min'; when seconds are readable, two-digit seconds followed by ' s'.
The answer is 11 h 59 min
